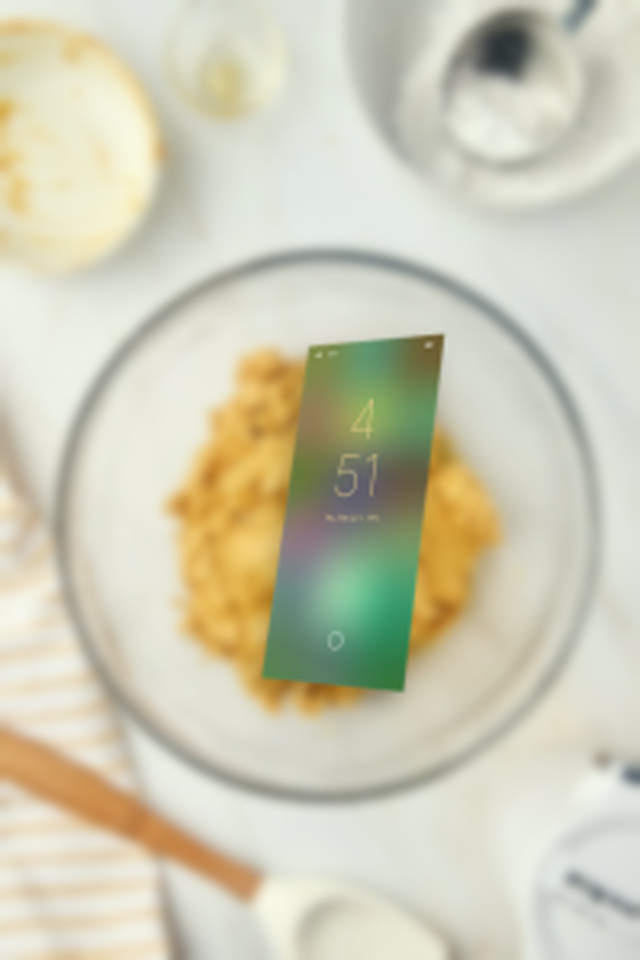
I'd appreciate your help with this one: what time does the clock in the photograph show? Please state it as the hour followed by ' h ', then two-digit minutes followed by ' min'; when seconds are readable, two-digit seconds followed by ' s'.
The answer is 4 h 51 min
